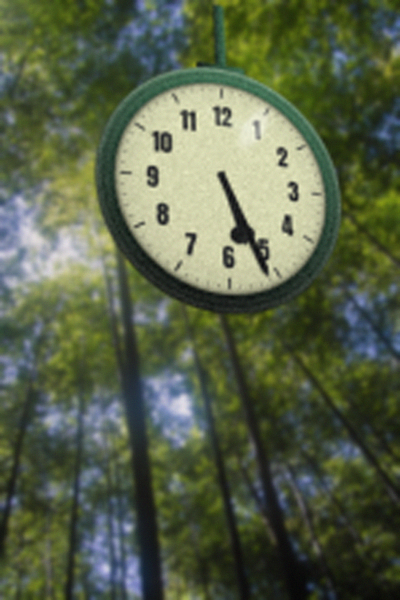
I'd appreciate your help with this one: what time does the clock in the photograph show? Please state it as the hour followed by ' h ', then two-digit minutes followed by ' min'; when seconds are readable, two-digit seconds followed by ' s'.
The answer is 5 h 26 min
